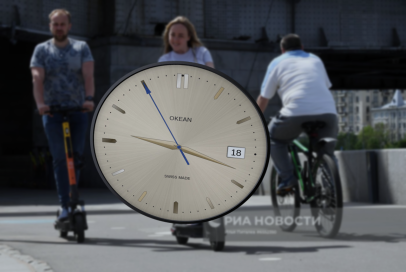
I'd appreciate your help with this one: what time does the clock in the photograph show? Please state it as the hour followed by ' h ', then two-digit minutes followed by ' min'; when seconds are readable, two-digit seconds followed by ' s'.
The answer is 9 h 17 min 55 s
